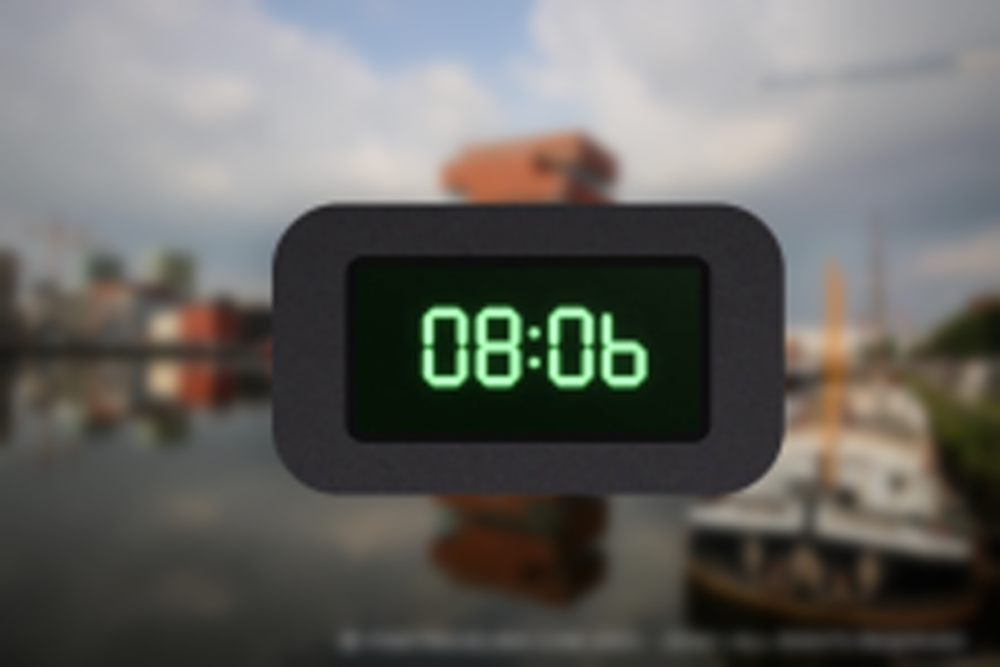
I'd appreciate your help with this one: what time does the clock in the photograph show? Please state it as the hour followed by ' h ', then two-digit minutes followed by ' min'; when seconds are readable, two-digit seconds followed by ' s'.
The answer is 8 h 06 min
